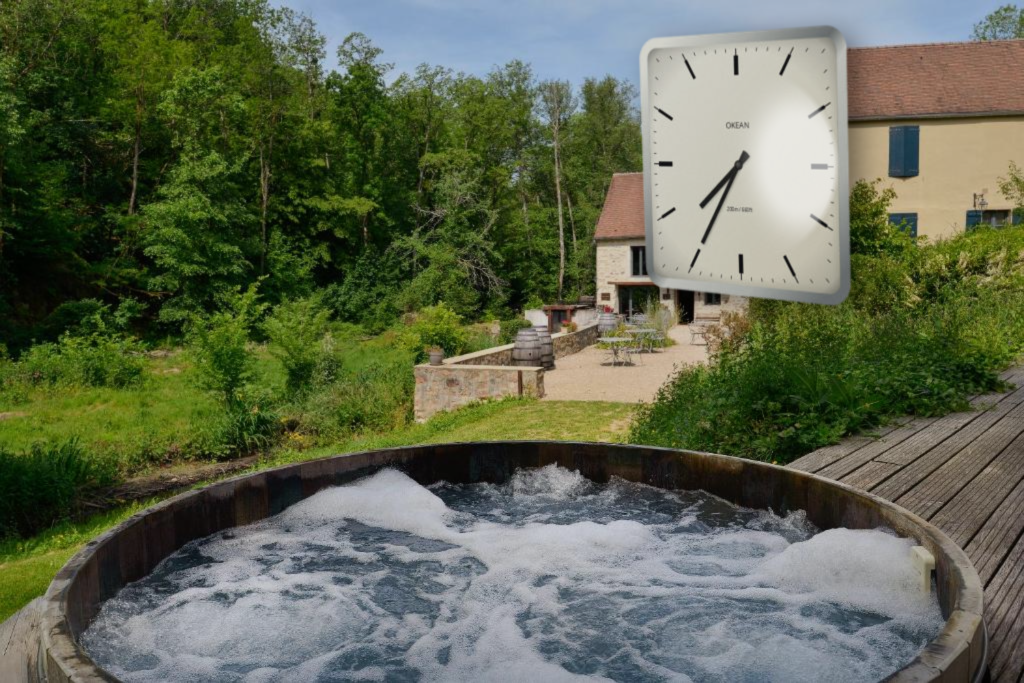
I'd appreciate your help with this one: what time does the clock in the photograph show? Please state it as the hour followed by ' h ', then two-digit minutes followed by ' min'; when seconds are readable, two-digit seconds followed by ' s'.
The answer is 7 h 35 min
